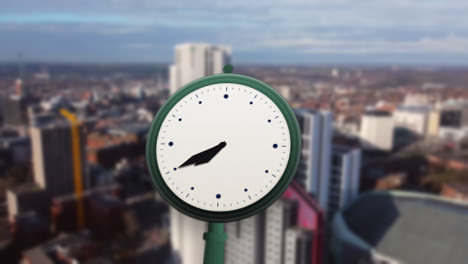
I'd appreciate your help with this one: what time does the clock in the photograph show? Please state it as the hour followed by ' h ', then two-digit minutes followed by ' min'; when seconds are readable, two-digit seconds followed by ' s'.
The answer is 7 h 40 min
